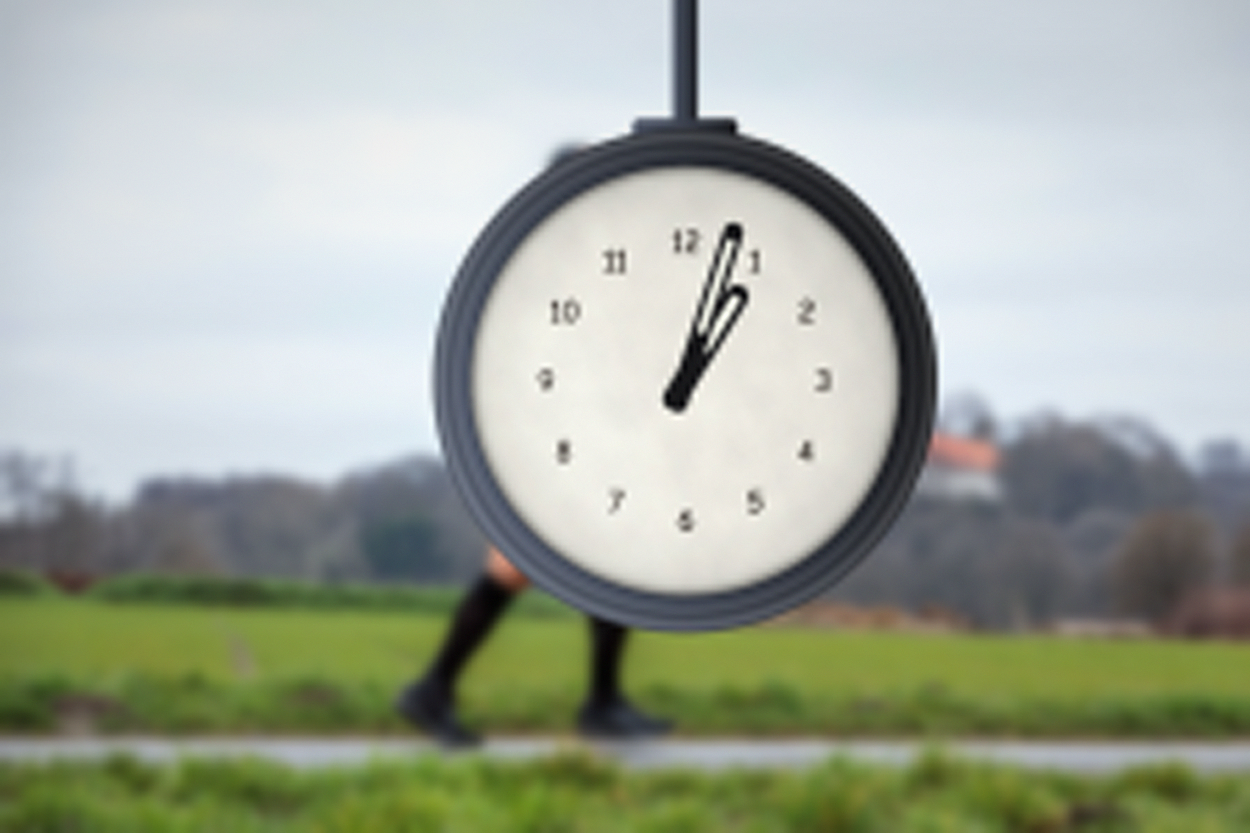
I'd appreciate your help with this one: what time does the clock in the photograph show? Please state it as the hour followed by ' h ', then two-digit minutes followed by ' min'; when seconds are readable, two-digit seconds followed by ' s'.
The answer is 1 h 03 min
